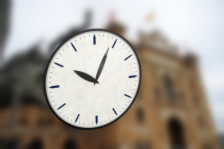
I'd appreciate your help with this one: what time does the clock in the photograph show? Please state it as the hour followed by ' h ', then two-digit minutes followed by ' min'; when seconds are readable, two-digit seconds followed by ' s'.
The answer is 10 h 04 min
